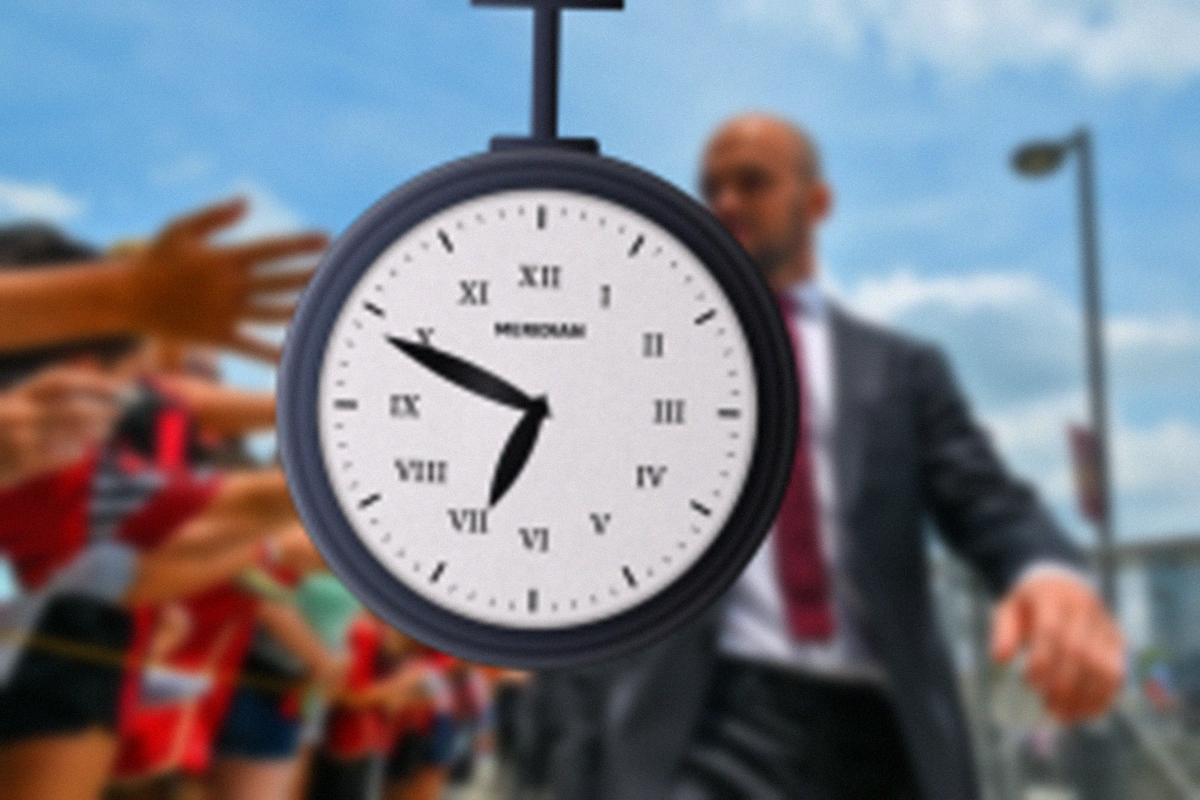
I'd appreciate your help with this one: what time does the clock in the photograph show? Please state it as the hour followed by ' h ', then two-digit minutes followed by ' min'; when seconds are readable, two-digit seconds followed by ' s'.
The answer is 6 h 49 min
